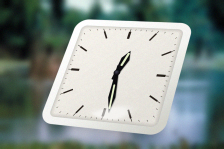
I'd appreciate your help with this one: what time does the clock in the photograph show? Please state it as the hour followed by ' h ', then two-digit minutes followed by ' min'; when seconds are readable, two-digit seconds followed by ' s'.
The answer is 12 h 29 min
